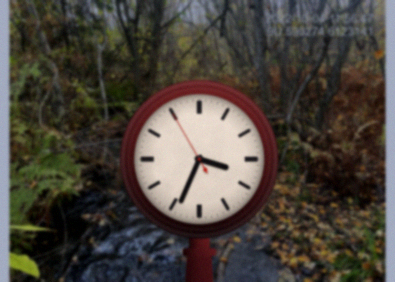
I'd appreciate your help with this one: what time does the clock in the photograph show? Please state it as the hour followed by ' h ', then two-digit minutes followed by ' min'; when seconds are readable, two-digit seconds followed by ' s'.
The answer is 3 h 33 min 55 s
